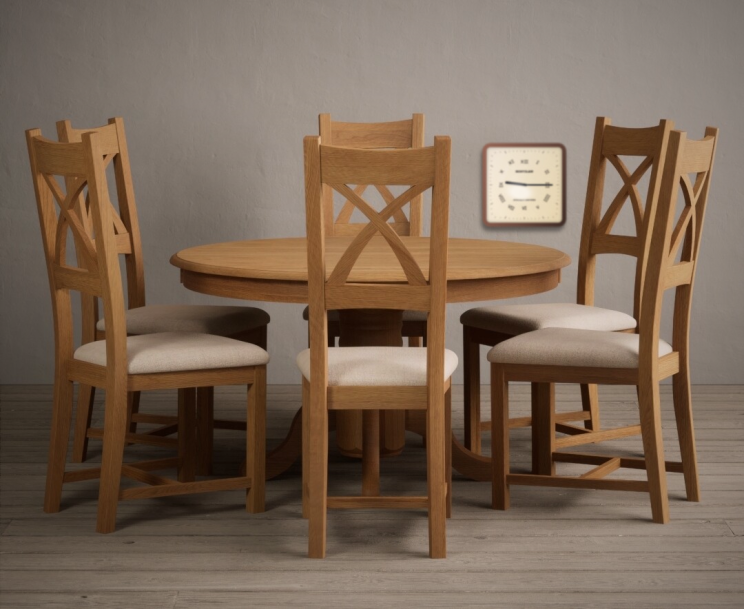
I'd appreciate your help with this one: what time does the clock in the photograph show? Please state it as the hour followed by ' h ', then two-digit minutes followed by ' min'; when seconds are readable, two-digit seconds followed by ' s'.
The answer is 9 h 15 min
